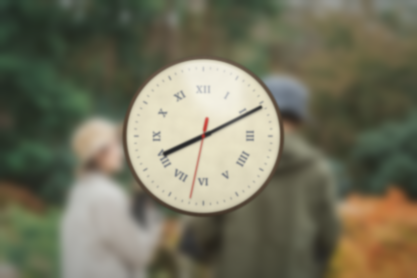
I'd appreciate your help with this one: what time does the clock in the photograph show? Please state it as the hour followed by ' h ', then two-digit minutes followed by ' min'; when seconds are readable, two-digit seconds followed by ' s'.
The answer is 8 h 10 min 32 s
